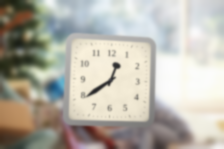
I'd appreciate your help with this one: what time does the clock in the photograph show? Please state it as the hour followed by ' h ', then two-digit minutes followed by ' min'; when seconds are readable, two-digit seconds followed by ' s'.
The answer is 12 h 39 min
